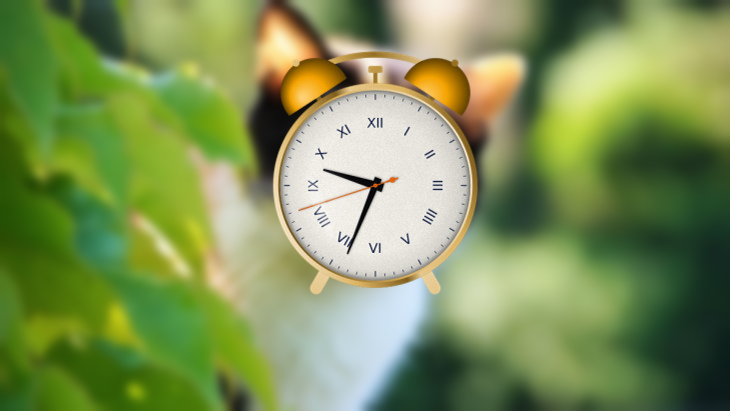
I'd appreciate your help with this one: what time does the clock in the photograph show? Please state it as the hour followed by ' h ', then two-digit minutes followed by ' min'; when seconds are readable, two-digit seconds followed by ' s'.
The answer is 9 h 33 min 42 s
